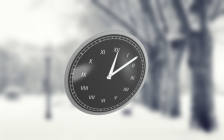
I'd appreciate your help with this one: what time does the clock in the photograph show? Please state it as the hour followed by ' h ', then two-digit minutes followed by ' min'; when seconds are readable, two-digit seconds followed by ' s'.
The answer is 12 h 08 min
